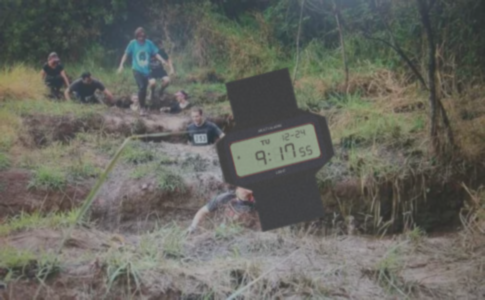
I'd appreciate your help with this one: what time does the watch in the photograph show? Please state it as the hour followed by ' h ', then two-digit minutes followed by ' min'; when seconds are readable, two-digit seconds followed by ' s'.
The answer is 9 h 17 min
